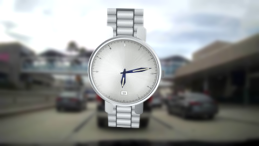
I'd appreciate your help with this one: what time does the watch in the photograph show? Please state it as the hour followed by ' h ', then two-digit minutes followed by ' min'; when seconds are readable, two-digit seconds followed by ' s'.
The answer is 6 h 13 min
